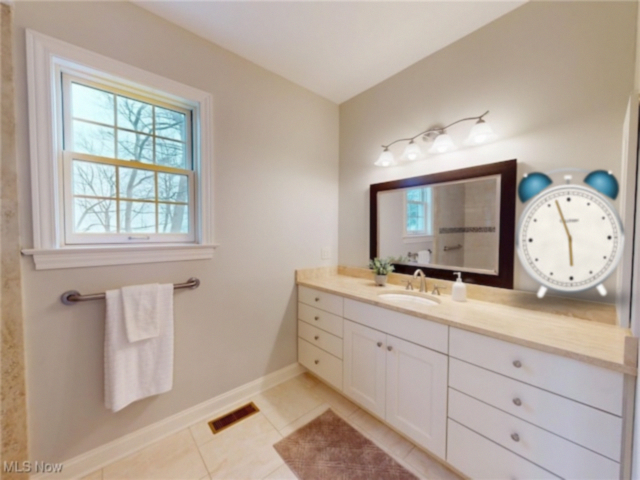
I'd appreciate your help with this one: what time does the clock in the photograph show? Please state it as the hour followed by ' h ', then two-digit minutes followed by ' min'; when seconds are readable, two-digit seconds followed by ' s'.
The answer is 5 h 57 min
